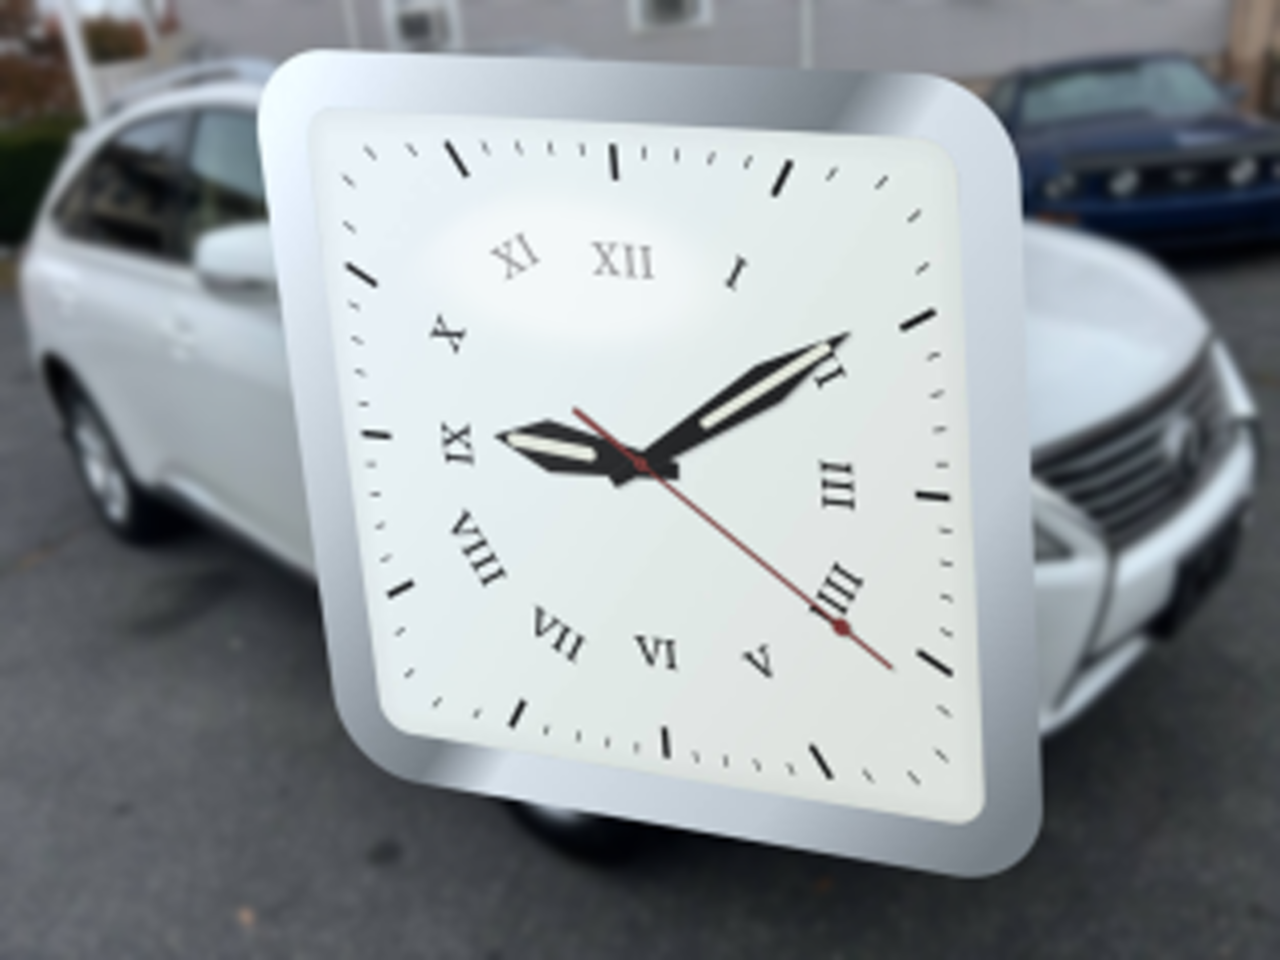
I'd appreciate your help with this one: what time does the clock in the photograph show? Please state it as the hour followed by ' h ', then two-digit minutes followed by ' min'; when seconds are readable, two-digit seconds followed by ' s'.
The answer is 9 h 09 min 21 s
